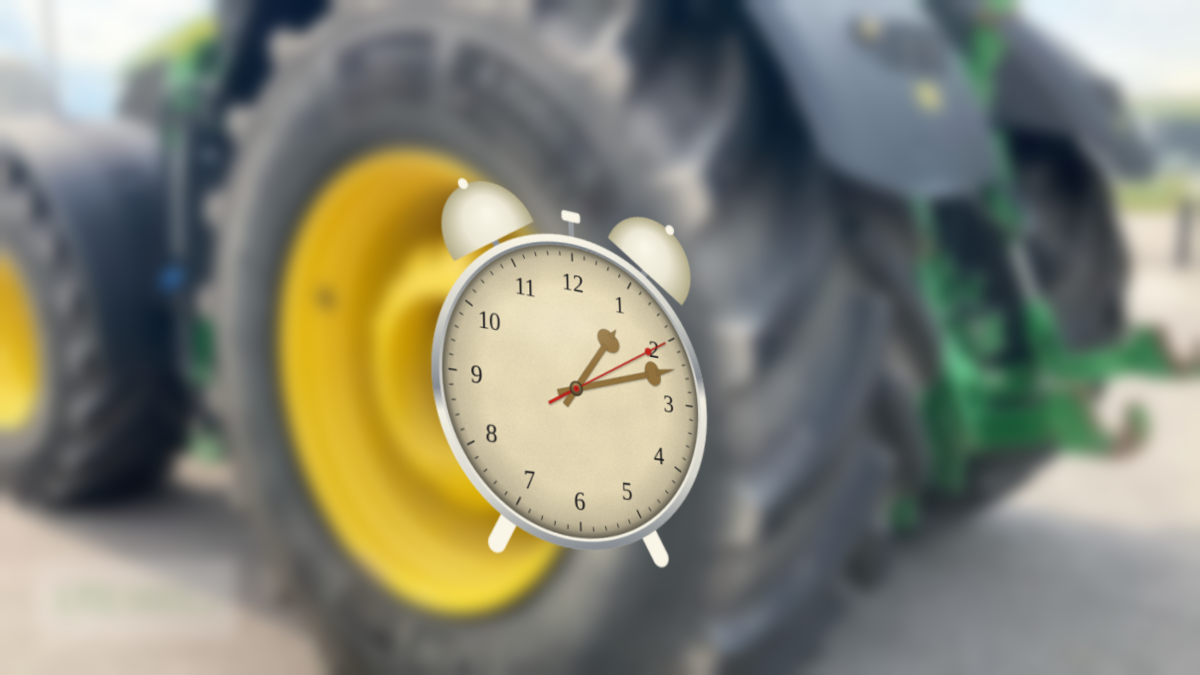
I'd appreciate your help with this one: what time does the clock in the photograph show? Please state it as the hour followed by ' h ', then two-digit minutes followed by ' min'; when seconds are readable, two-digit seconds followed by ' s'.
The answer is 1 h 12 min 10 s
